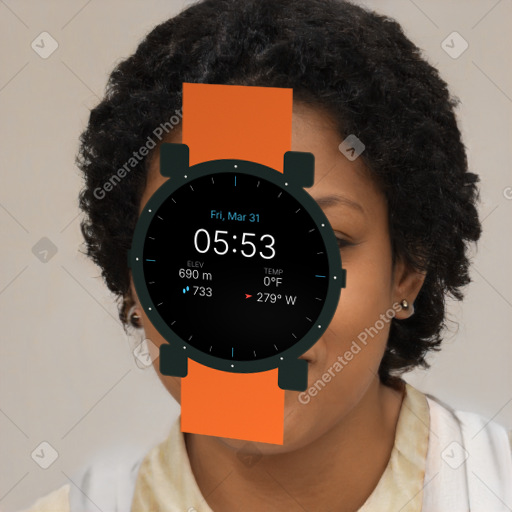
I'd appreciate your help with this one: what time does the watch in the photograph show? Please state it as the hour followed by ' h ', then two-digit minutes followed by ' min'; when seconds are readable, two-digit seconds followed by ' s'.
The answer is 5 h 53 min
